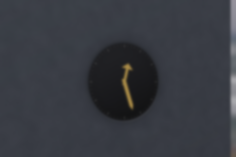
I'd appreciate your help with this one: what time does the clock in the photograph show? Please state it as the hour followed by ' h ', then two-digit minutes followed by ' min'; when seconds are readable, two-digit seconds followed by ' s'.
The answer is 12 h 27 min
